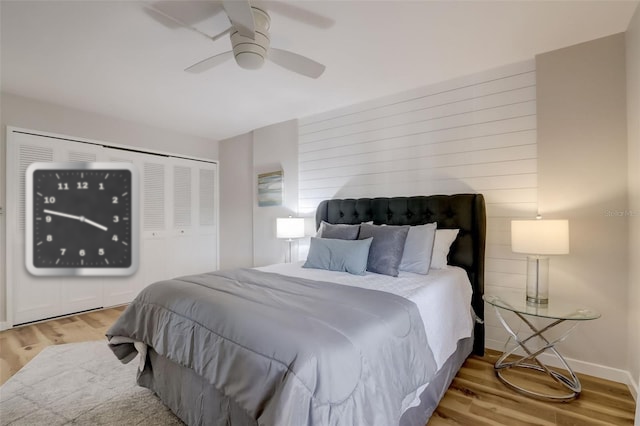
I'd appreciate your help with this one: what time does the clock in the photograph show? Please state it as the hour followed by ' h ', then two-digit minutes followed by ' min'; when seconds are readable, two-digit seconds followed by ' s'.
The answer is 3 h 47 min
